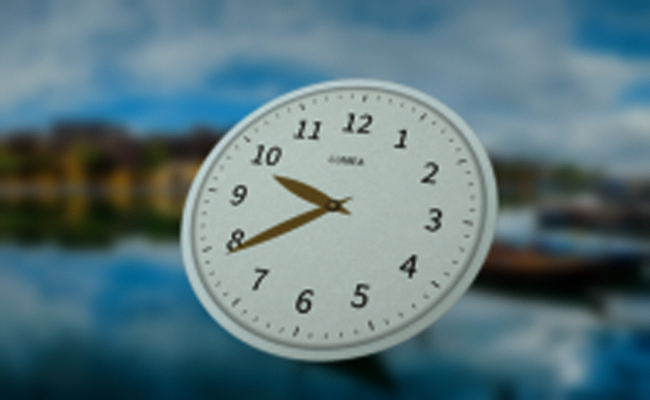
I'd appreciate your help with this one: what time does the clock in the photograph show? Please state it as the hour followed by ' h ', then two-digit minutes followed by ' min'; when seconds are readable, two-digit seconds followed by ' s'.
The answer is 9 h 39 min
